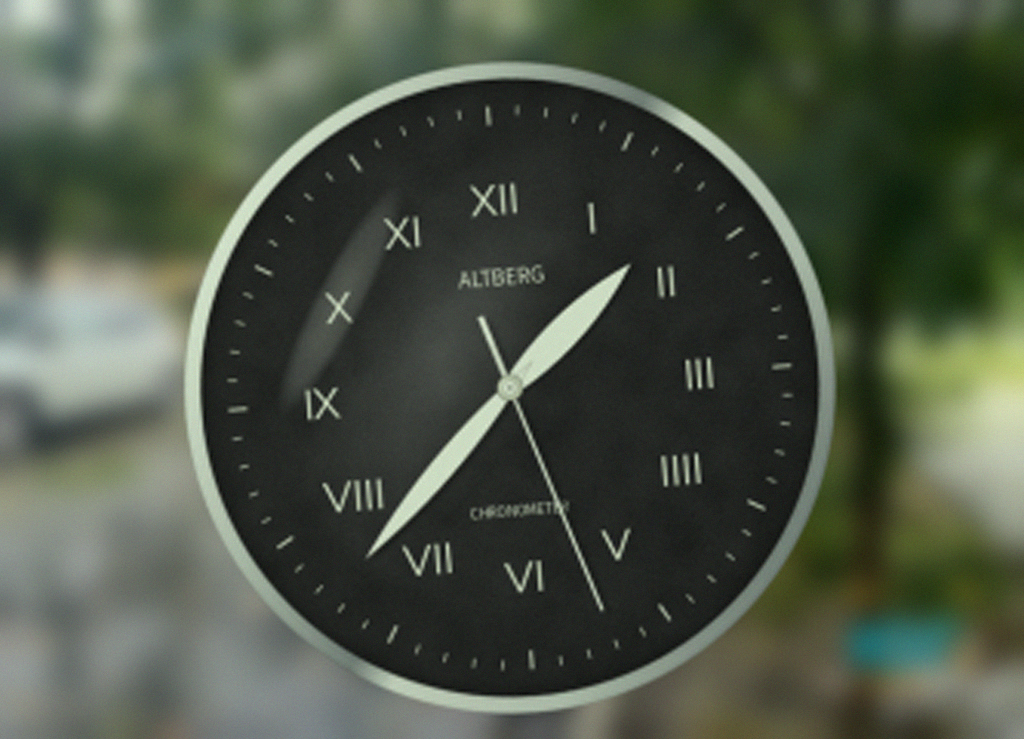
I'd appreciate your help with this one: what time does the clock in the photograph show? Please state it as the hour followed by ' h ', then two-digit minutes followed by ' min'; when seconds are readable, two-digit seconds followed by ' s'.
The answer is 1 h 37 min 27 s
